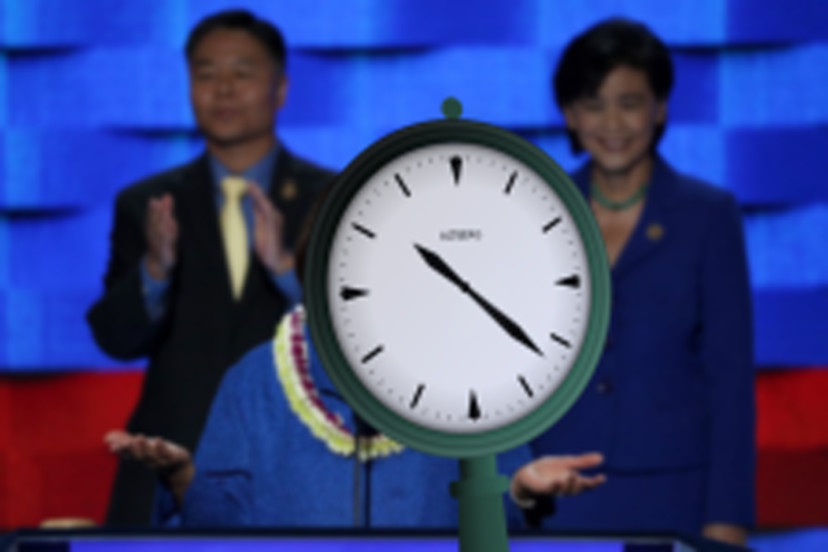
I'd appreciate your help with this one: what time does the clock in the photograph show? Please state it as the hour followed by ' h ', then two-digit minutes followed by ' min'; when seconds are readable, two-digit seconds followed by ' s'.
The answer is 10 h 22 min
